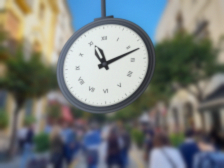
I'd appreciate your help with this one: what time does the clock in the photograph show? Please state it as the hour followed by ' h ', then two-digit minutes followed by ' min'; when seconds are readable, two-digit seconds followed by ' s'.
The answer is 11 h 12 min
